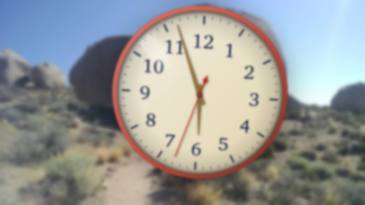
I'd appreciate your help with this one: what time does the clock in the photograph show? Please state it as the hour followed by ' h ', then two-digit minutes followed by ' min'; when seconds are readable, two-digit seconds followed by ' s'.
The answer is 5 h 56 min 33 s
